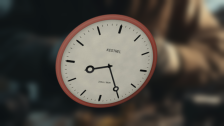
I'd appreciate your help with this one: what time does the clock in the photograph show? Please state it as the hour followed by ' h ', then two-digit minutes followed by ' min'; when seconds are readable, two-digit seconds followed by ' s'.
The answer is 8 h 25 min
